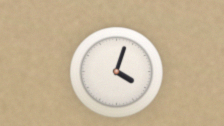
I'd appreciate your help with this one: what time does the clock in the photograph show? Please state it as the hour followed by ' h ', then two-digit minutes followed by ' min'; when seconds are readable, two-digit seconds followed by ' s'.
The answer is 4 h 03 min
